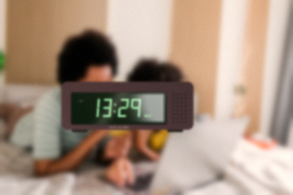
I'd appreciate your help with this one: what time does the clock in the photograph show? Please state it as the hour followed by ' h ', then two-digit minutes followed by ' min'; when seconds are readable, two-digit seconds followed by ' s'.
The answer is 13 h 29 min
